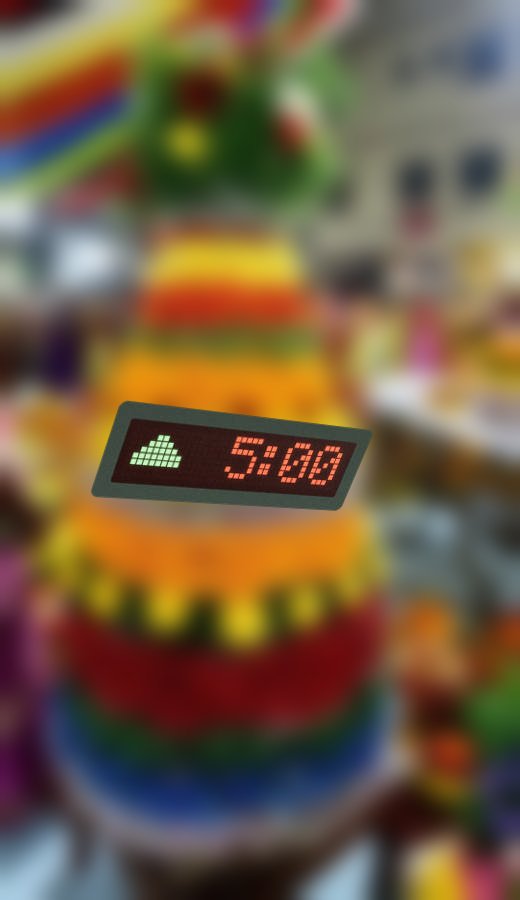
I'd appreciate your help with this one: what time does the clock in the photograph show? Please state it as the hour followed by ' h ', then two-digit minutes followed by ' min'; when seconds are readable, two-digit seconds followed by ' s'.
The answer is 5 h 00 min
